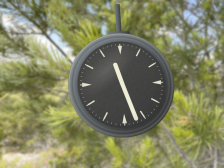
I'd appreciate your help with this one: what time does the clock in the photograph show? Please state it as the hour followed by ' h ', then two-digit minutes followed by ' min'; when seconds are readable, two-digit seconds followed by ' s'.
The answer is 11 h 27 min
